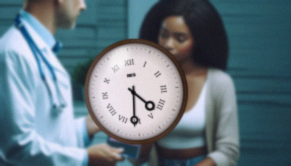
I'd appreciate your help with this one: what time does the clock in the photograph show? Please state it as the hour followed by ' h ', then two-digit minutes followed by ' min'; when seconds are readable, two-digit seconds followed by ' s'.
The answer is 4 h 31 min
